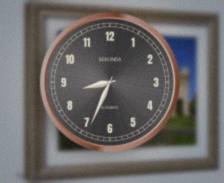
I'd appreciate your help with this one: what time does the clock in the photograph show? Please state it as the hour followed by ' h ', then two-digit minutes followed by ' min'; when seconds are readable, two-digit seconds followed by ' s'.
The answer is 8 h 34 min
